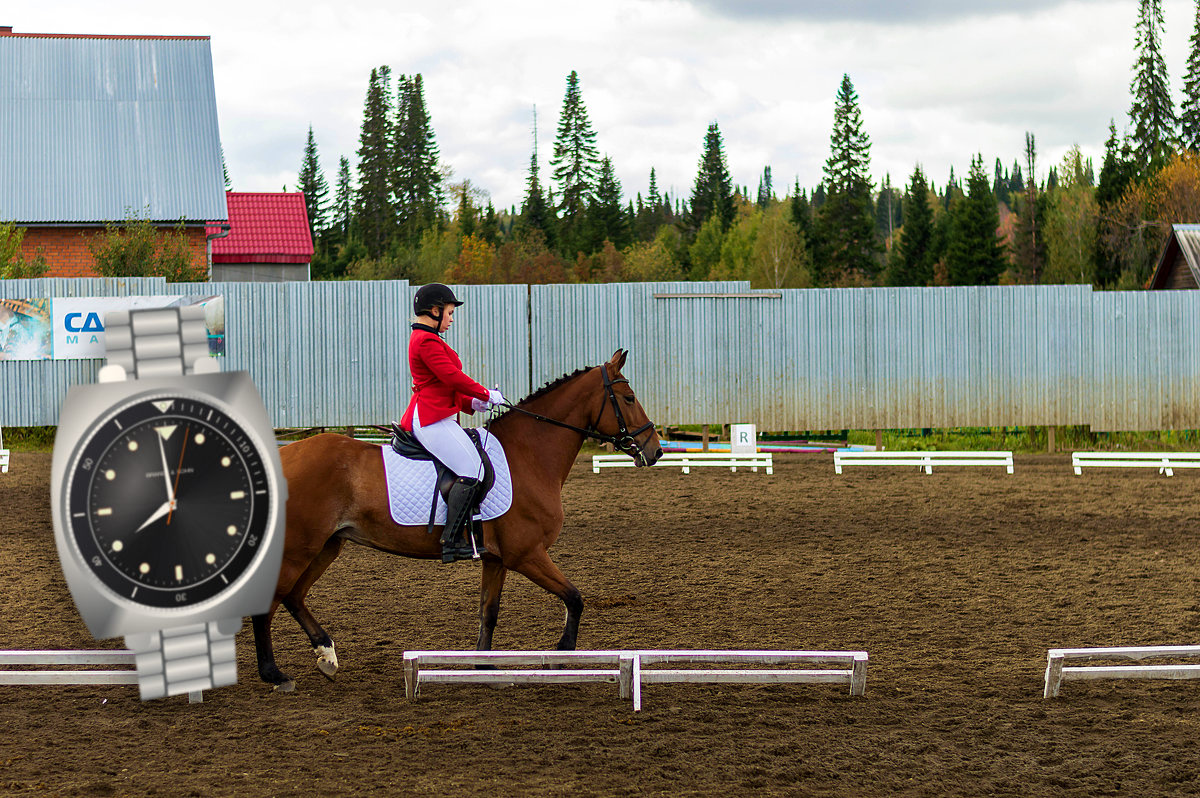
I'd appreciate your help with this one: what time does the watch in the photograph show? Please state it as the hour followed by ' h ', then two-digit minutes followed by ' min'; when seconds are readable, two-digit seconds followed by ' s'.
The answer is 7 h 59 min 03 s
